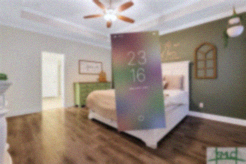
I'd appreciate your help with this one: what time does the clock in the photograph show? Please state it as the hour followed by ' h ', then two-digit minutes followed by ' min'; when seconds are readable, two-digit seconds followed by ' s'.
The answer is 23 h 16 min
